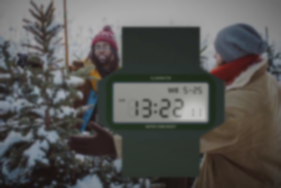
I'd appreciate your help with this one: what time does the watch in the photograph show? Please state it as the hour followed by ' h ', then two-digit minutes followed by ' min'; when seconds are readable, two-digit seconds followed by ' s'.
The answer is 13 h 22 min
